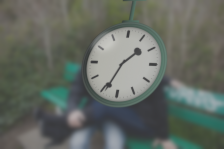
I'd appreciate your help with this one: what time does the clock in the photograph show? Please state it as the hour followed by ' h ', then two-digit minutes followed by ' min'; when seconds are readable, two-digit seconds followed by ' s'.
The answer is 1 h 34 min
